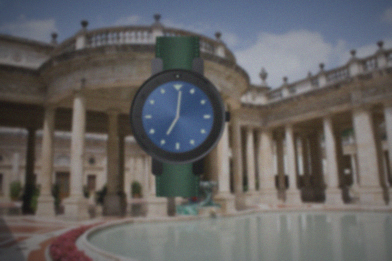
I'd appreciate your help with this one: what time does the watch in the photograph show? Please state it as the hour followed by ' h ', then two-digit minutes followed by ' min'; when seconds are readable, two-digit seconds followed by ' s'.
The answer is 7 h 01 min
